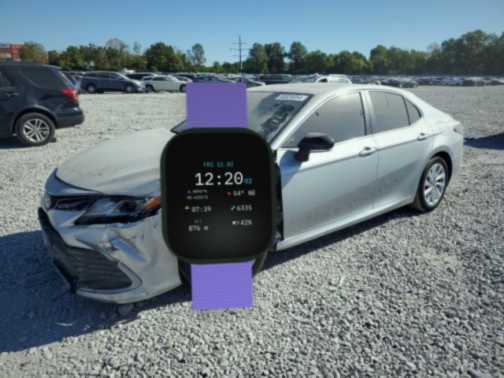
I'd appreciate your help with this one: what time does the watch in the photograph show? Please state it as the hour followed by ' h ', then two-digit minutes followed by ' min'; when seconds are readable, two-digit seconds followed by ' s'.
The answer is 12 h 20 min
